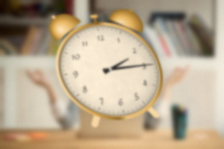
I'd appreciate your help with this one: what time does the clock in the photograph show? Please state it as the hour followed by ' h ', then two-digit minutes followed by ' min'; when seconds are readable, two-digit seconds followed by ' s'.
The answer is 2 h 15 min
